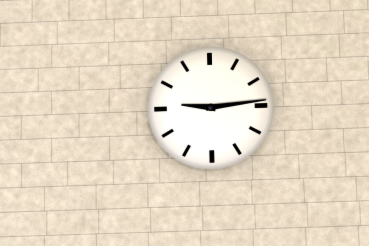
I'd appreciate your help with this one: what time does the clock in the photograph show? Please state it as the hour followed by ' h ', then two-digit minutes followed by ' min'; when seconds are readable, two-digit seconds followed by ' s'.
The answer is 9 h 14 min
